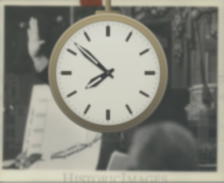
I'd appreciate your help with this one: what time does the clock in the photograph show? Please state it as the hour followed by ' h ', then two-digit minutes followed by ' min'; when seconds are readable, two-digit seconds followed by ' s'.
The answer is 7 h 52 min
